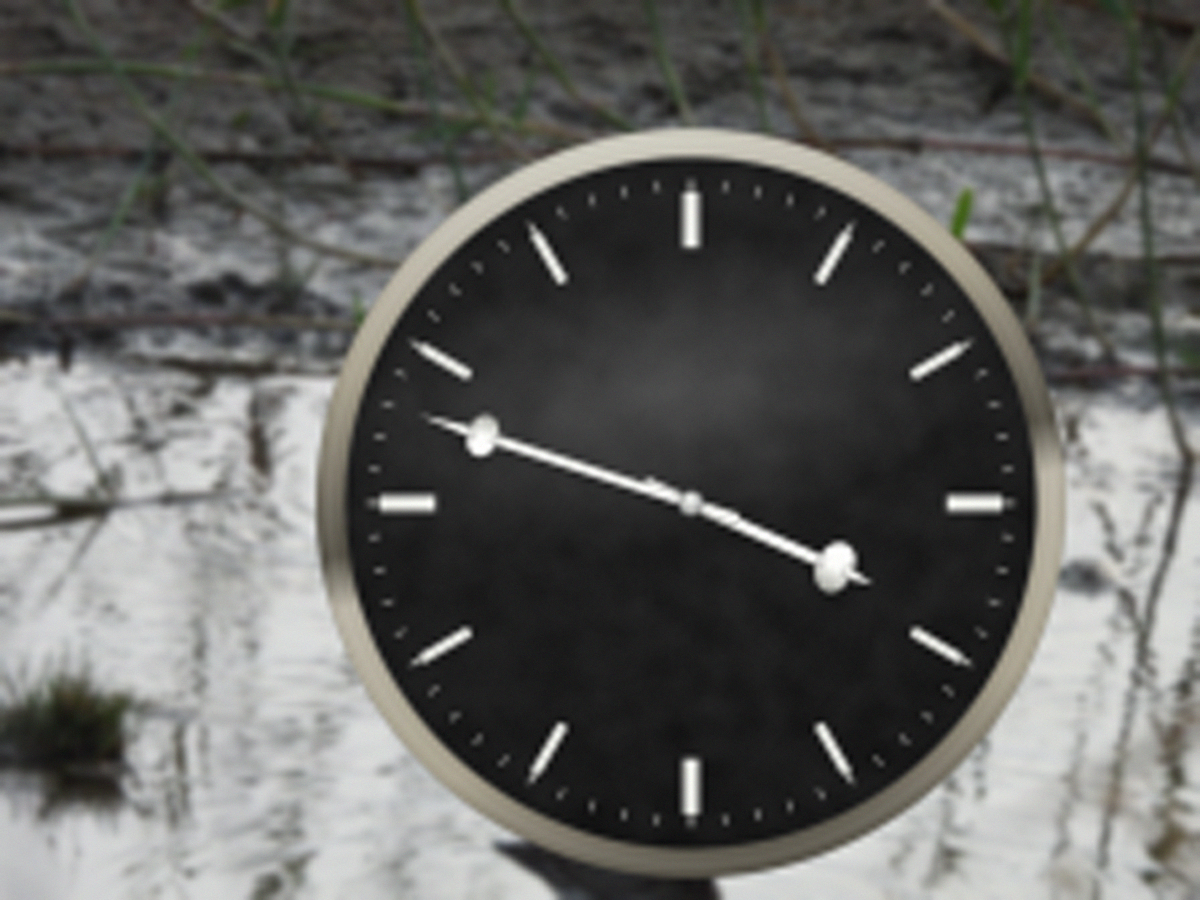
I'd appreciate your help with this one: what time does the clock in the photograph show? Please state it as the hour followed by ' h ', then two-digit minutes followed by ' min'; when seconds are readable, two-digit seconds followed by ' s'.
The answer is 3 h 48 min
